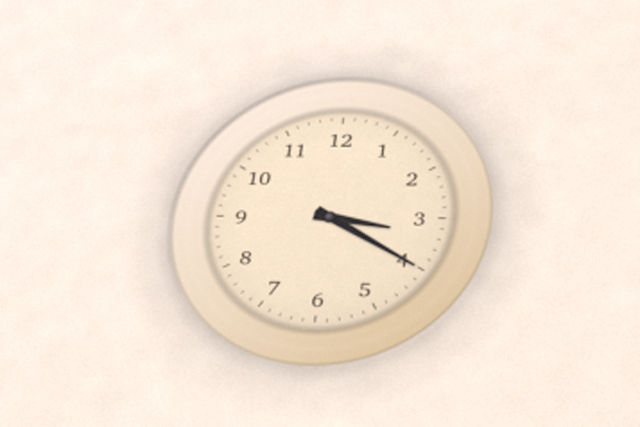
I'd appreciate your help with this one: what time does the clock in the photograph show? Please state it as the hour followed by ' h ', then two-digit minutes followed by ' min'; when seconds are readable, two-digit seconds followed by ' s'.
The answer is 3 h 20 min
